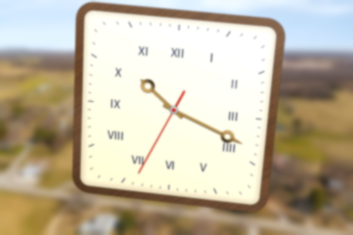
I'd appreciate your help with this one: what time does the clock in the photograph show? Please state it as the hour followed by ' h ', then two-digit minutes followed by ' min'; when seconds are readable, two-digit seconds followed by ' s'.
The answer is 10 h 18 min 34 s
